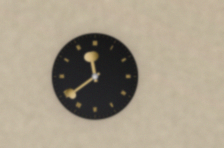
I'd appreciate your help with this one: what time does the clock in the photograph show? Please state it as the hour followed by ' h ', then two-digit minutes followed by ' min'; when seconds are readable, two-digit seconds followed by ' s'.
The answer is 11 h 39 min
